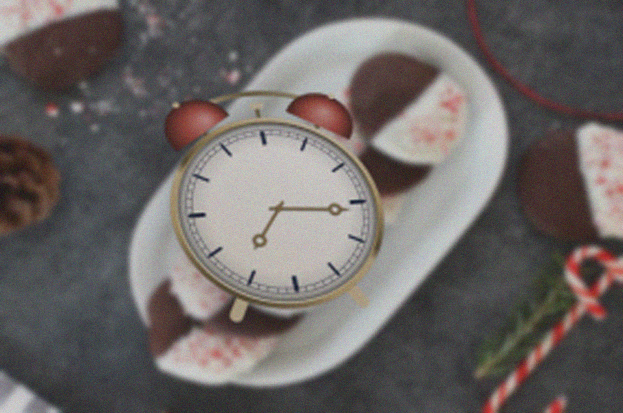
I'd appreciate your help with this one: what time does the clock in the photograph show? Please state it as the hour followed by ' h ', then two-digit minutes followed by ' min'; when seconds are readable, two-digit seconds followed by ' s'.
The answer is 7 h 16 min
